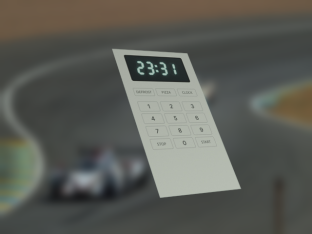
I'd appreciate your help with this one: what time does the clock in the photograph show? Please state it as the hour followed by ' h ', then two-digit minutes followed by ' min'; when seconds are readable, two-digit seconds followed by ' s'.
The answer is 23 h 31 min
